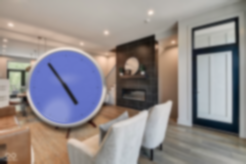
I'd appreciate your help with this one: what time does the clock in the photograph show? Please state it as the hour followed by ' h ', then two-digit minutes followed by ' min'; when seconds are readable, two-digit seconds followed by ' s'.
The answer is 4 h 54 min
